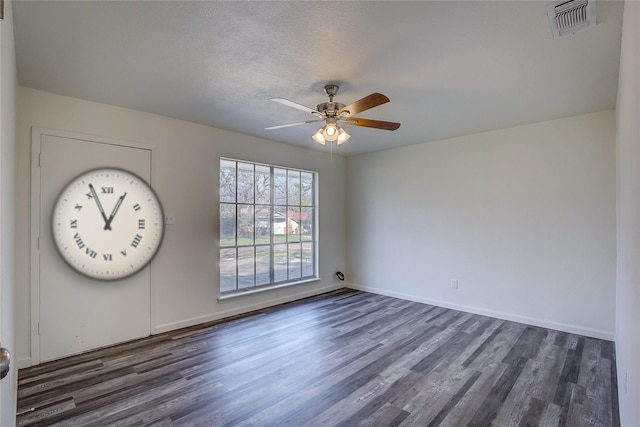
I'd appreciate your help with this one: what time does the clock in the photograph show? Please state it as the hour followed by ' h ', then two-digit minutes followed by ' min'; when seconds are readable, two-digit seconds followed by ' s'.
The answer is 12 h 56 min
